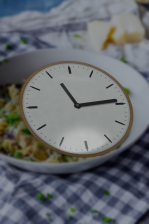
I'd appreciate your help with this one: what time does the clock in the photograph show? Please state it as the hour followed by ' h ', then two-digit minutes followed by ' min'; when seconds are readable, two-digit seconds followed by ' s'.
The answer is 11 h 14 min
